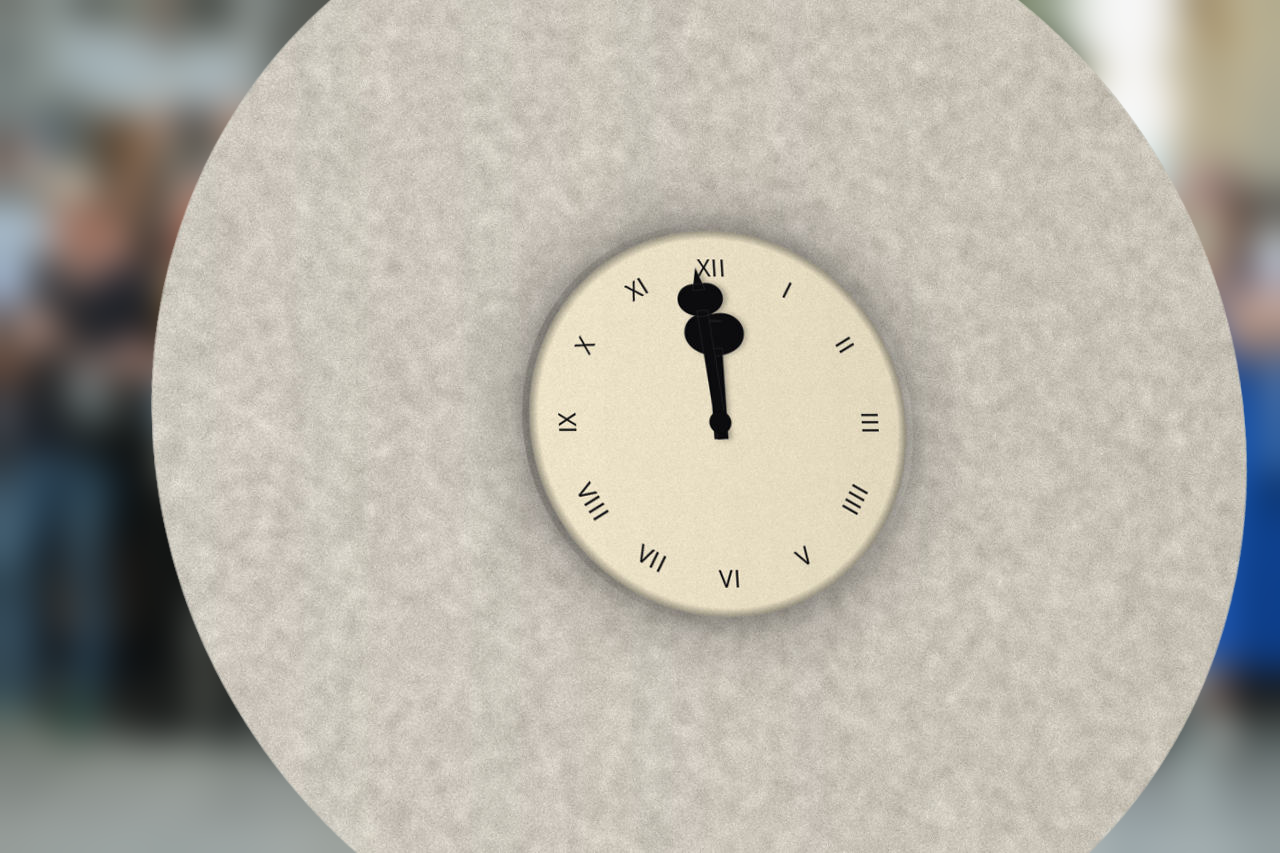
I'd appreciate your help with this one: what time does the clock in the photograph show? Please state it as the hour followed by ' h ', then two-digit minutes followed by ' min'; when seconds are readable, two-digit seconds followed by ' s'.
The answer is 11 h 59 min
